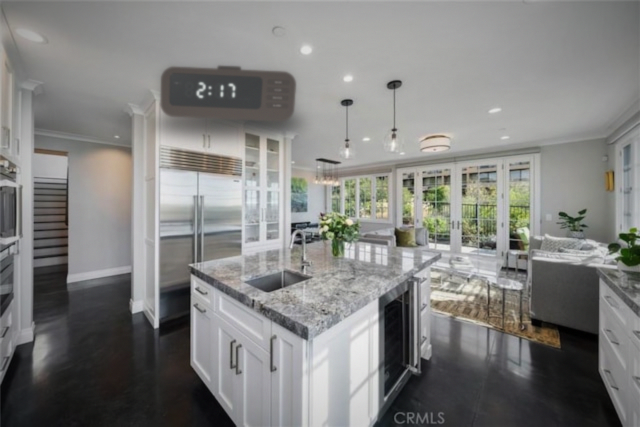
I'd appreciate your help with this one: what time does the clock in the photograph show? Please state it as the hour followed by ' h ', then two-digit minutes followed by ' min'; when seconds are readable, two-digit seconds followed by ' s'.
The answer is 2 h 17 min
